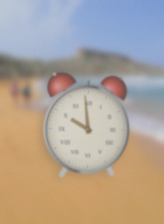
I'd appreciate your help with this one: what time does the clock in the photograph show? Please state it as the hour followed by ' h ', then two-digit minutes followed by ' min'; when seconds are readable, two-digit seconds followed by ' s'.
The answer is 9 h 59 min
